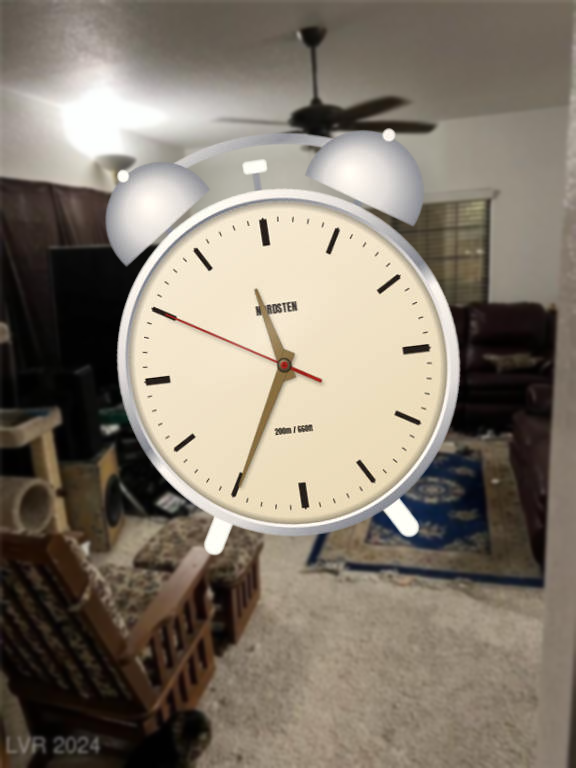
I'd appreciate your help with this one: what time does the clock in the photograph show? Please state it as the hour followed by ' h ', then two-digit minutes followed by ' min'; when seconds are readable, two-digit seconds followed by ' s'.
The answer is 11 h 34 min 50 s
